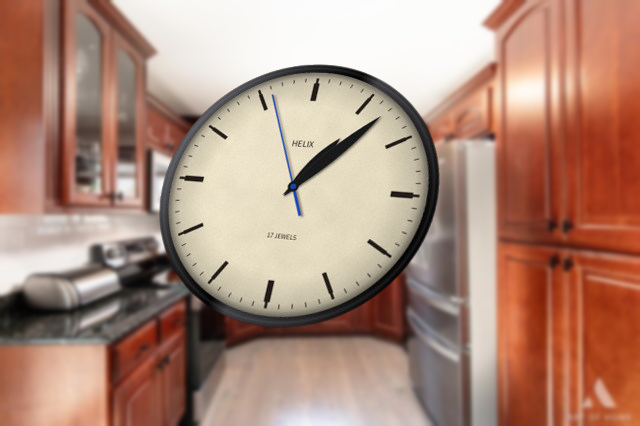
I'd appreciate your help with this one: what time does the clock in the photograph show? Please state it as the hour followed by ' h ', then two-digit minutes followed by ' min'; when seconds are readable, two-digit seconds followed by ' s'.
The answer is 1 h 06 min 56 s
